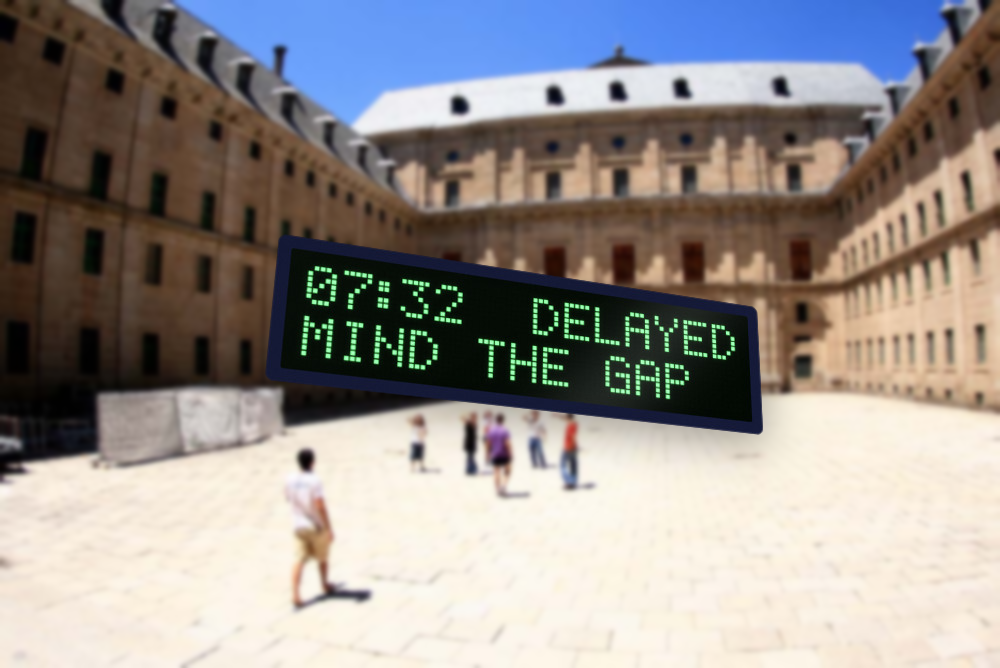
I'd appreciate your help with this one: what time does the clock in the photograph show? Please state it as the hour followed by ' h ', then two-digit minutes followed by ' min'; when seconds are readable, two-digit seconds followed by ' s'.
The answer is 7 h 32 min
